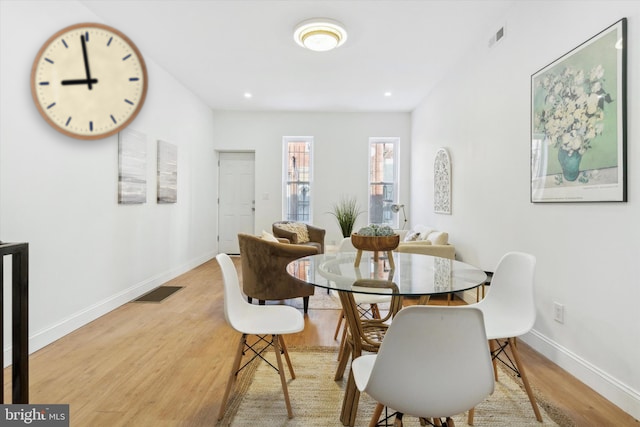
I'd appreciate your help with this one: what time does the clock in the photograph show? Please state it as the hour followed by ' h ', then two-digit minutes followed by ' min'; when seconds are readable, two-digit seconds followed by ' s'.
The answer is 8 h 59 min
